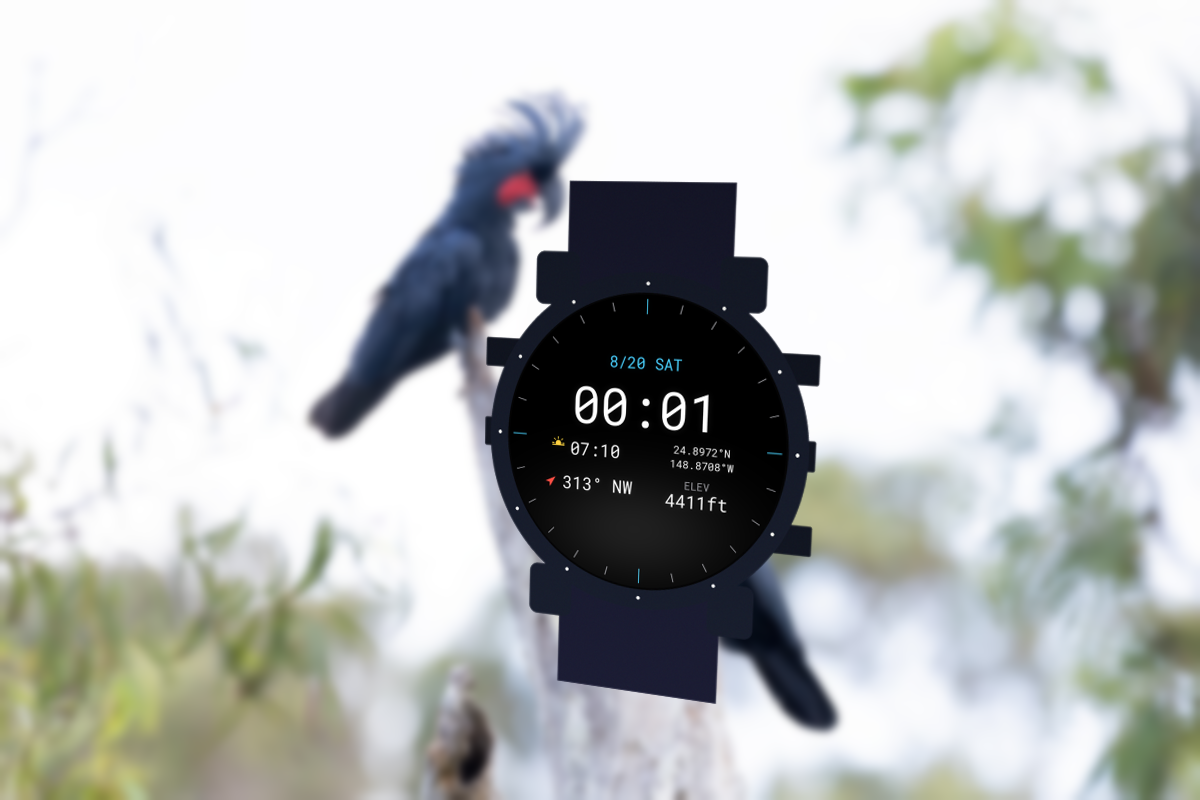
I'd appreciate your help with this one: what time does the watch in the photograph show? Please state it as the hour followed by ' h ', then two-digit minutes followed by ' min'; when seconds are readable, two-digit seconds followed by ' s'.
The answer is 0 h 01 min
